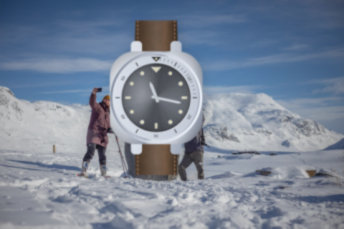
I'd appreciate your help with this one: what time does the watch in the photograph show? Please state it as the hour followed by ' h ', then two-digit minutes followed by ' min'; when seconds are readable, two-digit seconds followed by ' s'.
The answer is 11 h 17 min
